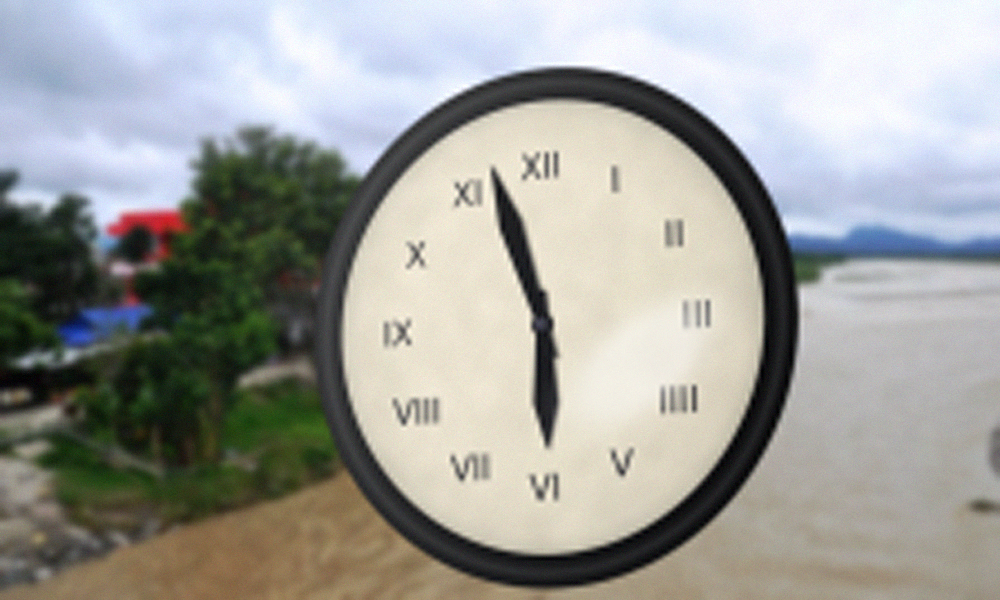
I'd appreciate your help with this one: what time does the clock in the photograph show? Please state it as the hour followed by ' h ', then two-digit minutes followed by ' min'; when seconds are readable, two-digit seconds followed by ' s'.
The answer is 5 h 57 min
